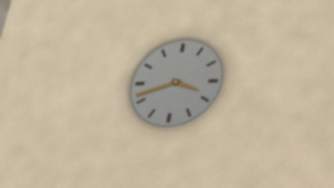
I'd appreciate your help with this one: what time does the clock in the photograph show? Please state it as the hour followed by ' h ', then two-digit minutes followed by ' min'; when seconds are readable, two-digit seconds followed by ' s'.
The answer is 3 h 42 min
